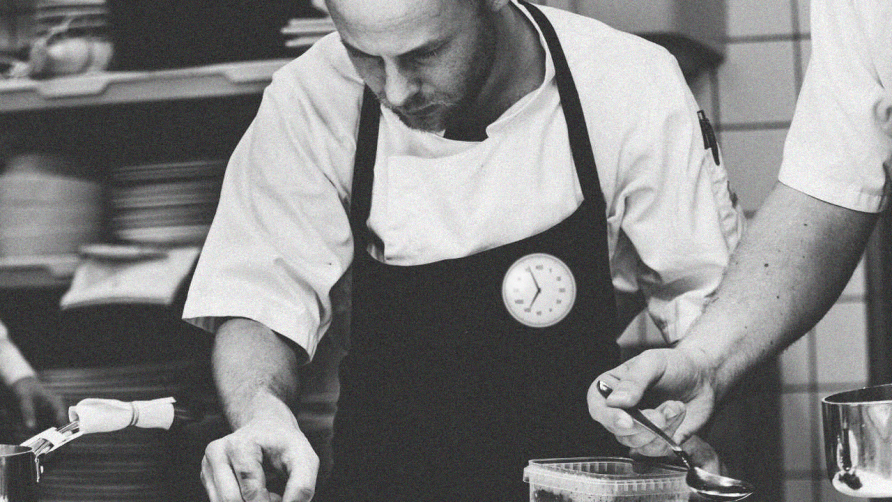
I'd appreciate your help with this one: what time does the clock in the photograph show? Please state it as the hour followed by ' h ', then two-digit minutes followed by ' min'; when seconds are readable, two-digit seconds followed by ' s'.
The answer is 6 h 56 min
